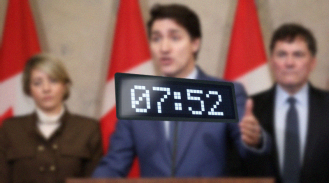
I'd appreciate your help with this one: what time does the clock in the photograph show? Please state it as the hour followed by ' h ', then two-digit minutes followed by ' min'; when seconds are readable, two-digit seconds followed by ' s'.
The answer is 7 h 52 min
